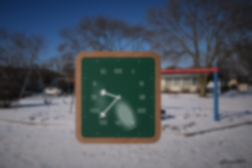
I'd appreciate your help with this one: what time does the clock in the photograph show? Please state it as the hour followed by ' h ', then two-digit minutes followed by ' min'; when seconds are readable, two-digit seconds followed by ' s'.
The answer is 9 h 37 min
